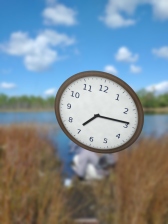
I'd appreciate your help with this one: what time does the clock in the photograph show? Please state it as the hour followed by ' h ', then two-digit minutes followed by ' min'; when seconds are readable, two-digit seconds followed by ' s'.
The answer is 7 h 14 min
